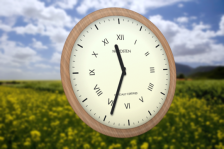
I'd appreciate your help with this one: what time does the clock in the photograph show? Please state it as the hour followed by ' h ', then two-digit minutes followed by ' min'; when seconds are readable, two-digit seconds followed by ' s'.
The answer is 11 h 34 min
